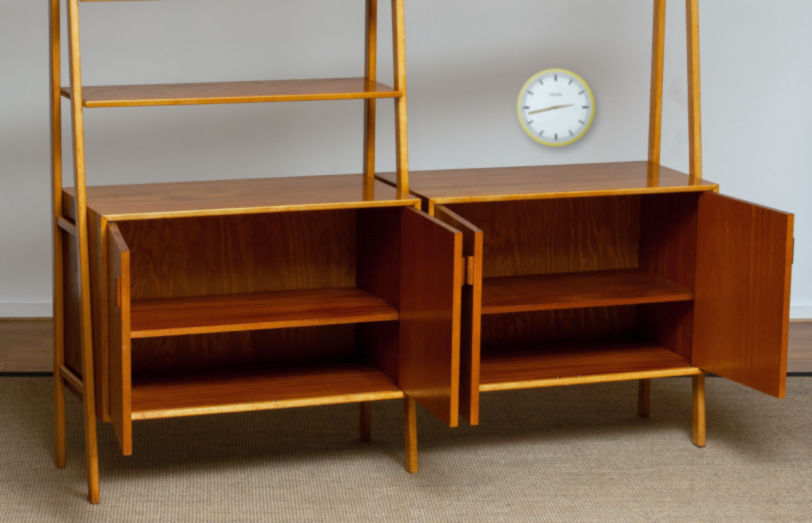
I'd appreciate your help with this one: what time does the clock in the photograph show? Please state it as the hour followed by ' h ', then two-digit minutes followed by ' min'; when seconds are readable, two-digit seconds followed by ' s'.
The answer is 2 h 43 min
